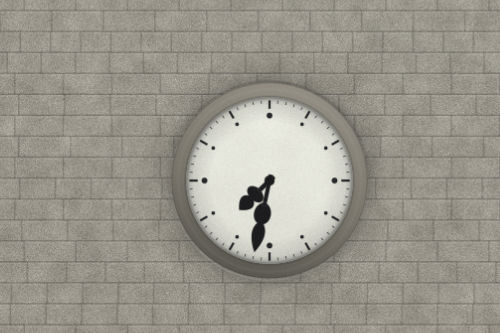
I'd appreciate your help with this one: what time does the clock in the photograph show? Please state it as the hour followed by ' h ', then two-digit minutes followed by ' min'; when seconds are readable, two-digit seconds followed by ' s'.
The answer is 7 h 32 min
